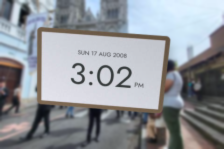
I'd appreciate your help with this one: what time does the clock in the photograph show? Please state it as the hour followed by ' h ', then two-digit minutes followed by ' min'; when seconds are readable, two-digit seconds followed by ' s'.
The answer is 3 h 02 min
